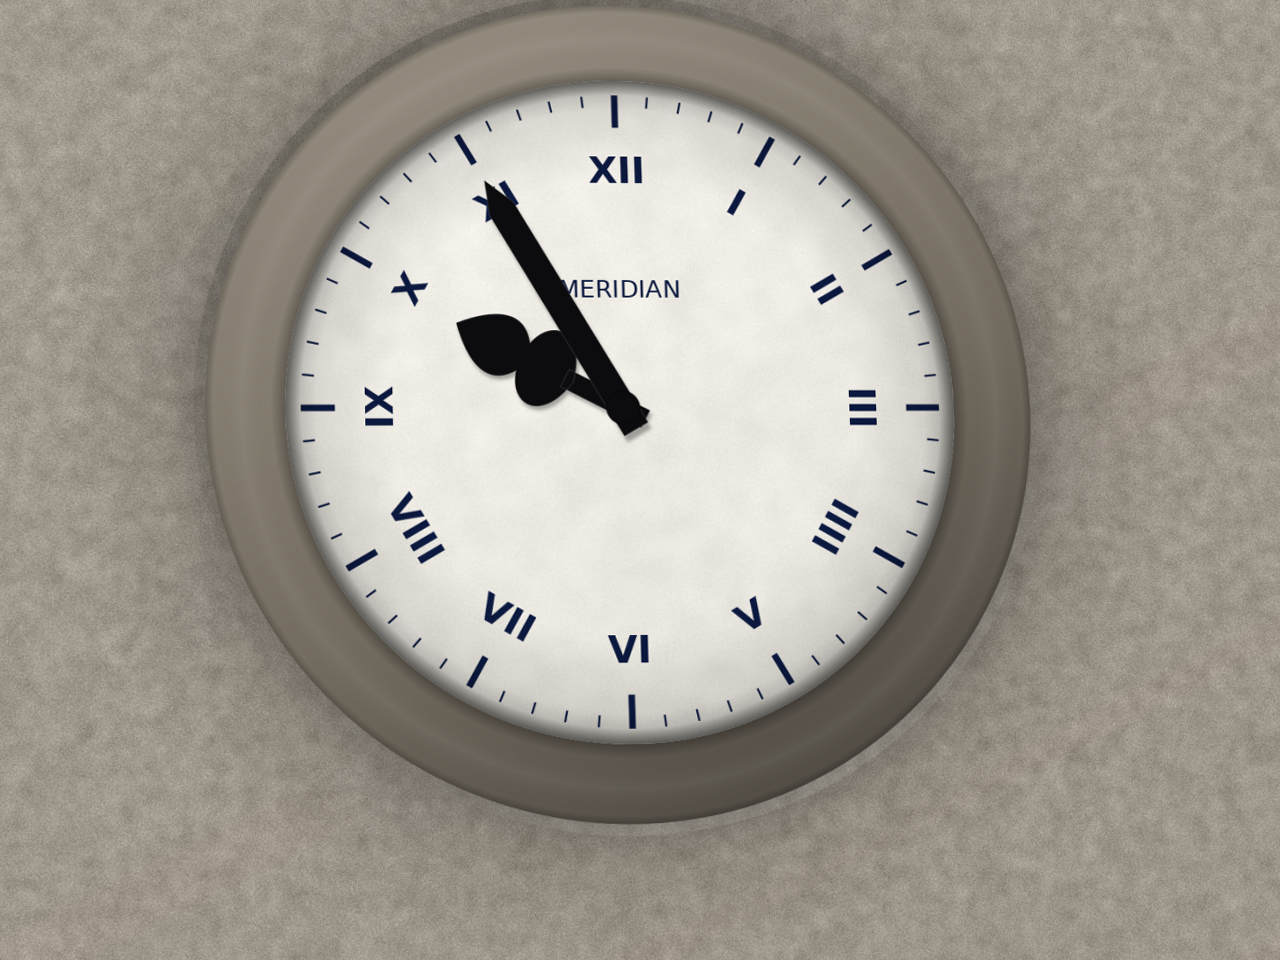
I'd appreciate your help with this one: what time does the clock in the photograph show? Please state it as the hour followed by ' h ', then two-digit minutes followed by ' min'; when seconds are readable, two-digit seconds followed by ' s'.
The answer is 9 h 55 min
